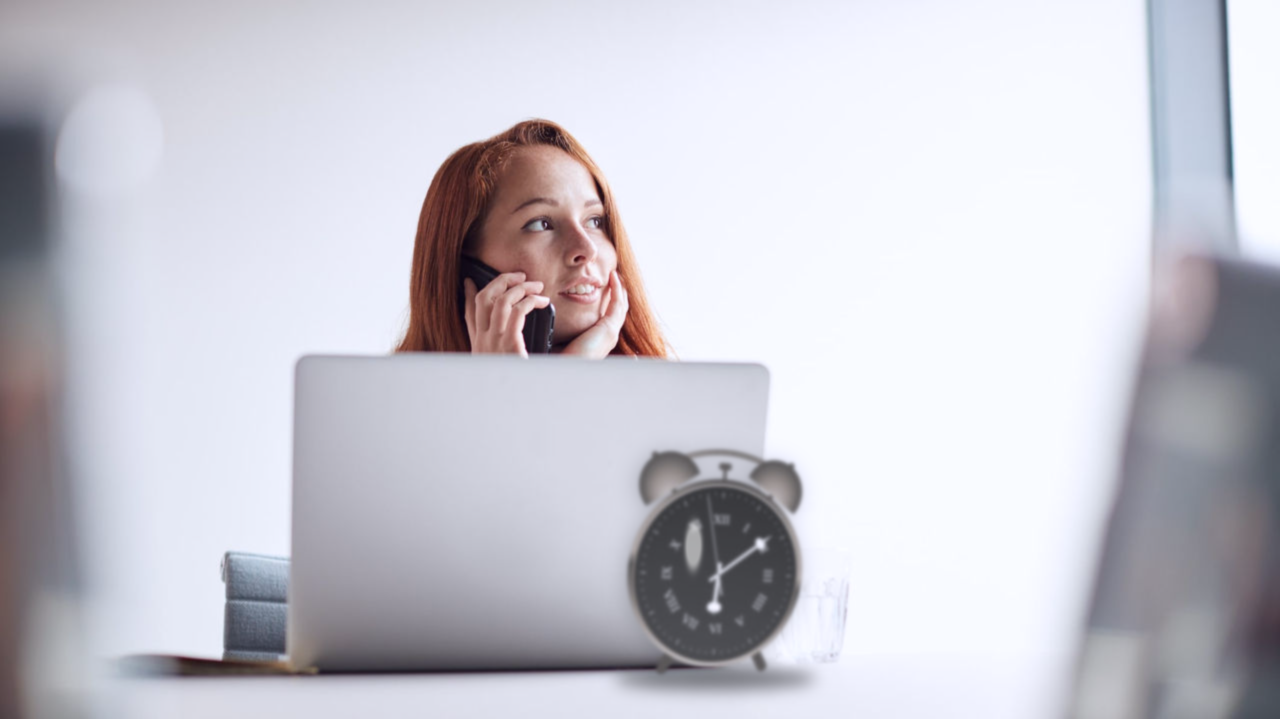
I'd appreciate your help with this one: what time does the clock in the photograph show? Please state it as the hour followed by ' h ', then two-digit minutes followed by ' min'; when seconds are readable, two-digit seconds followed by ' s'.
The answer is 6 h 08 min 58 s
